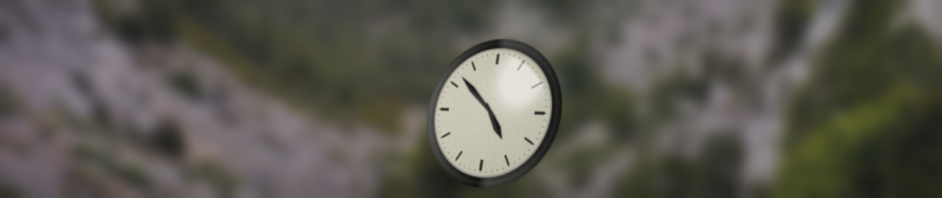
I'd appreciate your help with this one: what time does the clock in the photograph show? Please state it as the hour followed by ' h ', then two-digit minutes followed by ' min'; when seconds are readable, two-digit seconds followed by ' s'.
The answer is 4 h 52 min
